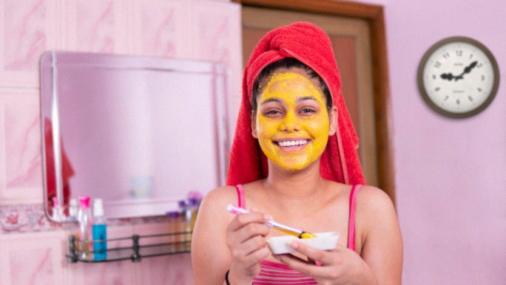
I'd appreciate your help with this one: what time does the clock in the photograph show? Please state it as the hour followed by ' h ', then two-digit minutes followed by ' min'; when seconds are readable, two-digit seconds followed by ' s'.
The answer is 9 h 08 min
